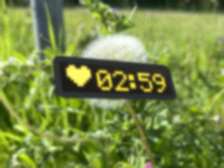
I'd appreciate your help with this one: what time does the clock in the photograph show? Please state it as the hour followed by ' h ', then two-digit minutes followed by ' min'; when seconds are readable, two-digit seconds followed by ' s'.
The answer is 2 h 59 min
